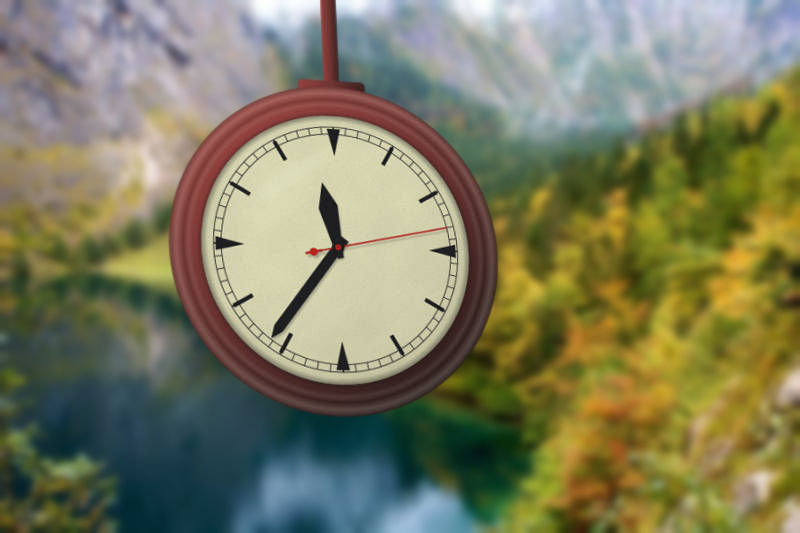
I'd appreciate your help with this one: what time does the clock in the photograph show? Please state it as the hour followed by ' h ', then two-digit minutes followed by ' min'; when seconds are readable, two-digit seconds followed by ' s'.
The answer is 11 h 36 min 13 s
